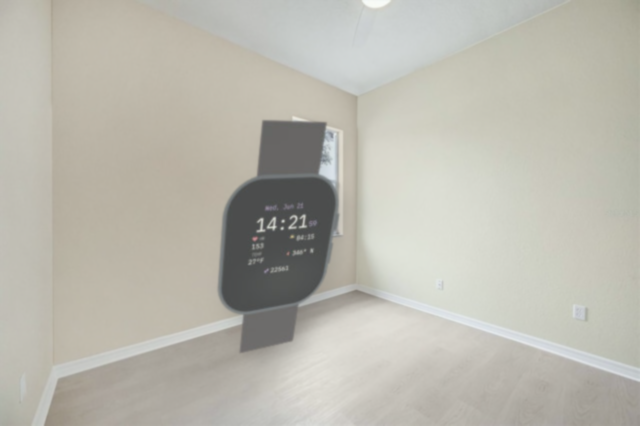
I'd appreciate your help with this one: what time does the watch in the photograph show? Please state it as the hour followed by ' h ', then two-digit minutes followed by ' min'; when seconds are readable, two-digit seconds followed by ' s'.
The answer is 14 h 21 min
